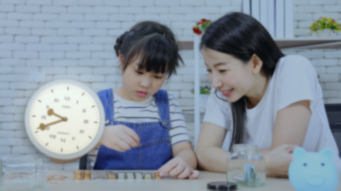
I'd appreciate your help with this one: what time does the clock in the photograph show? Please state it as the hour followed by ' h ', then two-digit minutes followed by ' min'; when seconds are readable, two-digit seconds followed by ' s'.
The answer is 9 h 41 min
